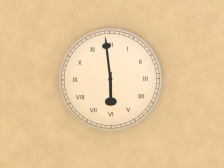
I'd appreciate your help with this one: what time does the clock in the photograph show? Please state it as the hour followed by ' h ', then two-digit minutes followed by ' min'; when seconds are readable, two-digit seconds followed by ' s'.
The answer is 5 h 59 min
